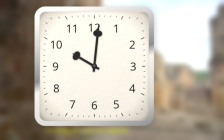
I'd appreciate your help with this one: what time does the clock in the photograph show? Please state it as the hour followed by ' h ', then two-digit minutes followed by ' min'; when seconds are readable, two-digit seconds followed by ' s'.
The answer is 10 h 01 min
